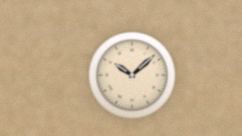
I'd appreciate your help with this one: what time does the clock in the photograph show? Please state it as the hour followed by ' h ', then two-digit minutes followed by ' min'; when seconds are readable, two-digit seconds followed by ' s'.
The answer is 10 h 08 min
